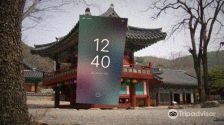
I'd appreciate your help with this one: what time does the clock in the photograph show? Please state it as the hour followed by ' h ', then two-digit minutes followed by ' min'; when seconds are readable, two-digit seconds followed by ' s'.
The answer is 12 h 40 min
